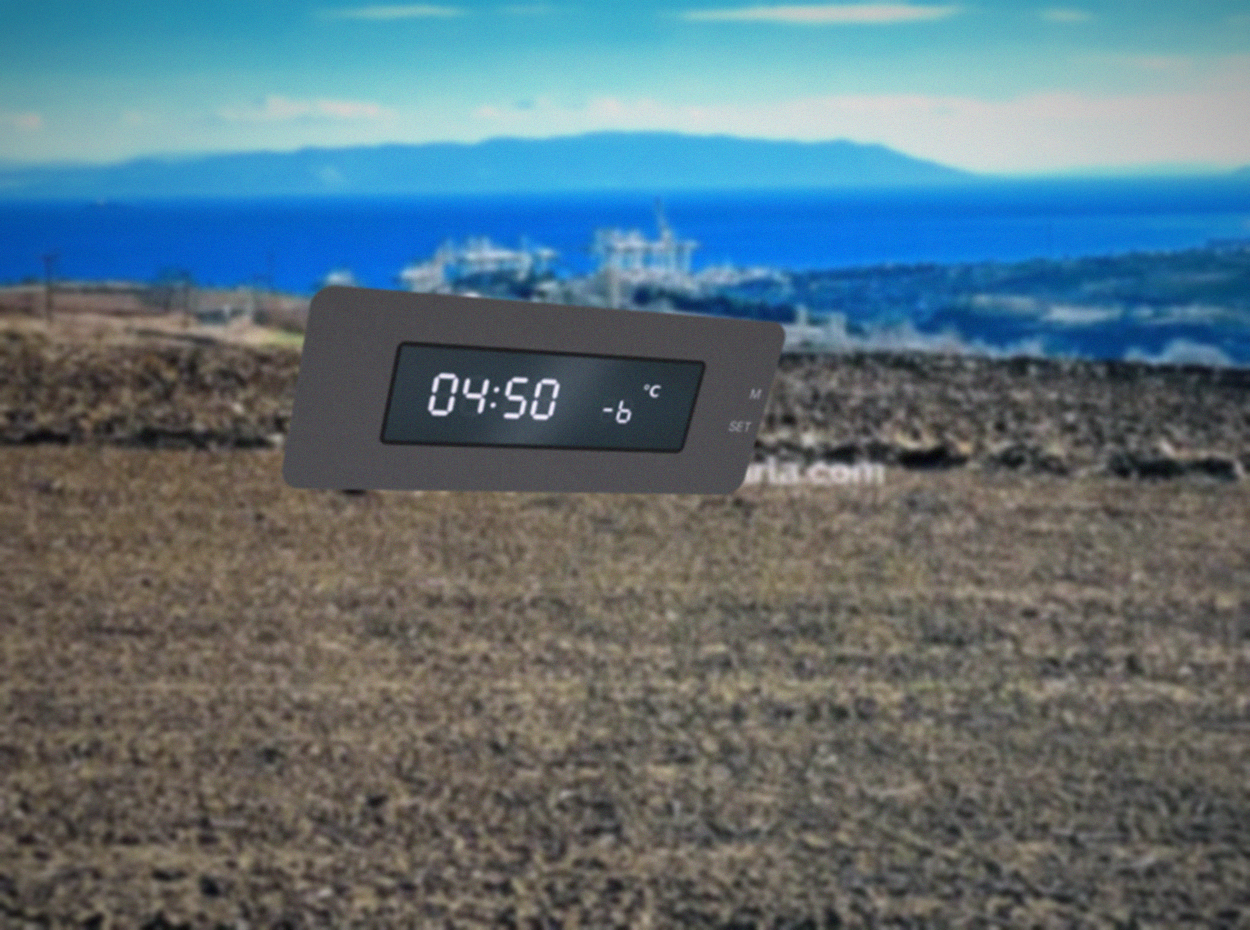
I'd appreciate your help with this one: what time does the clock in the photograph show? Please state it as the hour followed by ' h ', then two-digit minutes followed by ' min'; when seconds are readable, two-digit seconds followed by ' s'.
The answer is 4 h 50 min
